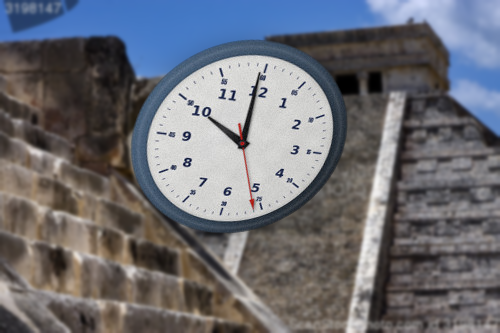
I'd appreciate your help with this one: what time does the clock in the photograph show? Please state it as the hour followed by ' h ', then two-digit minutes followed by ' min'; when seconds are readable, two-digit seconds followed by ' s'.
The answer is 9 h 59 min 26 s
